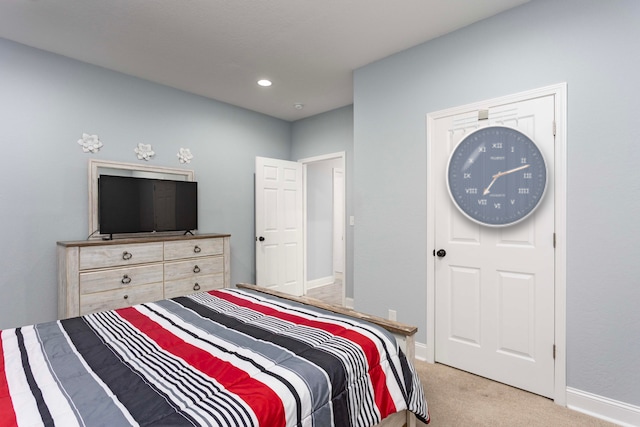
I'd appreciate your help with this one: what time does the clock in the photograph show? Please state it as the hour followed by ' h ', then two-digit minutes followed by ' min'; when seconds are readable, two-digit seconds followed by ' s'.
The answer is 7 h 12 min
